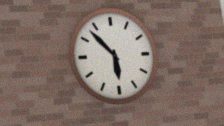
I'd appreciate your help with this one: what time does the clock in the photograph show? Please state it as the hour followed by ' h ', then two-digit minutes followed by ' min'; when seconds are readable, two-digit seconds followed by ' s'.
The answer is 5 h 53 min
